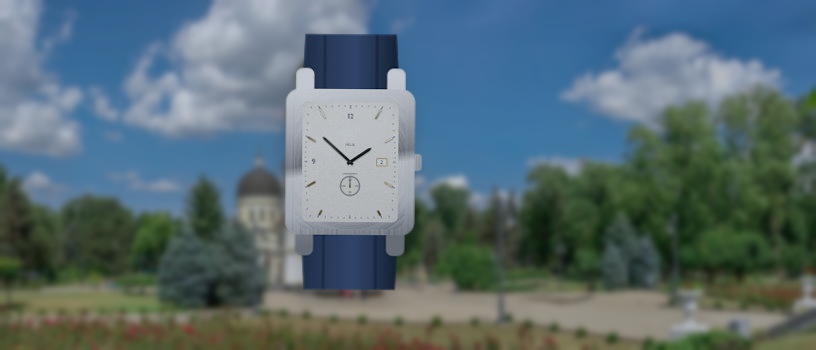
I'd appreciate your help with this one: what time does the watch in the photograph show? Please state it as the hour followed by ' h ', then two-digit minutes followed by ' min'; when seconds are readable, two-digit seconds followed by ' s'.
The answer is 1 h 52 min
